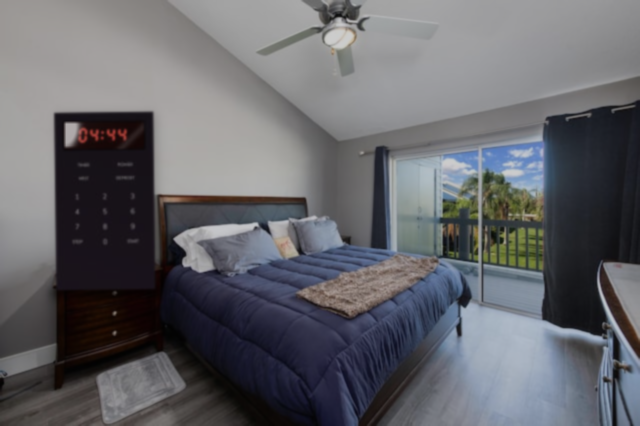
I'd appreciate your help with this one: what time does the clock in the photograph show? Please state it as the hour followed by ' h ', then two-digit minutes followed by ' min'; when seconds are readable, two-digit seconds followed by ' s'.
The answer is 4 h 44 min
